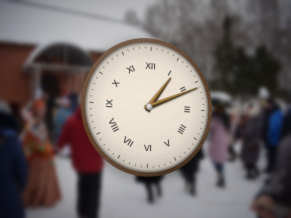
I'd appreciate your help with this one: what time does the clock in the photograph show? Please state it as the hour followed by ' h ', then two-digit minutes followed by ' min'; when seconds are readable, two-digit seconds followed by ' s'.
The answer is 1 h 11 min
